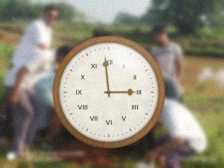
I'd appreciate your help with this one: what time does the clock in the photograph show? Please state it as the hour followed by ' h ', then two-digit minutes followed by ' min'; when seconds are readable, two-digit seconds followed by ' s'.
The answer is 2 h 59 min
